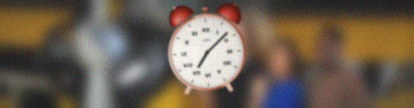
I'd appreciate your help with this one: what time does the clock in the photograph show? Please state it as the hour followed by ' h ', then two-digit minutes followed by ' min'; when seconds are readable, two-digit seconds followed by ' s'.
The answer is 7 h 08 min
